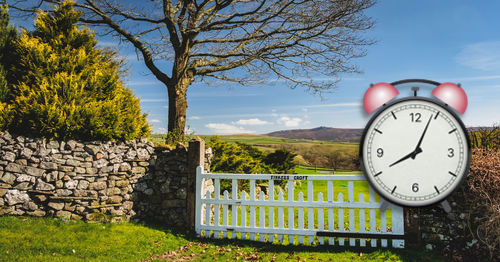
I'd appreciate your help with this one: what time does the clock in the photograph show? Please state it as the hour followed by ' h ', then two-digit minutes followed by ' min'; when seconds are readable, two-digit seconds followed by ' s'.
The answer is 8 h 04 min
